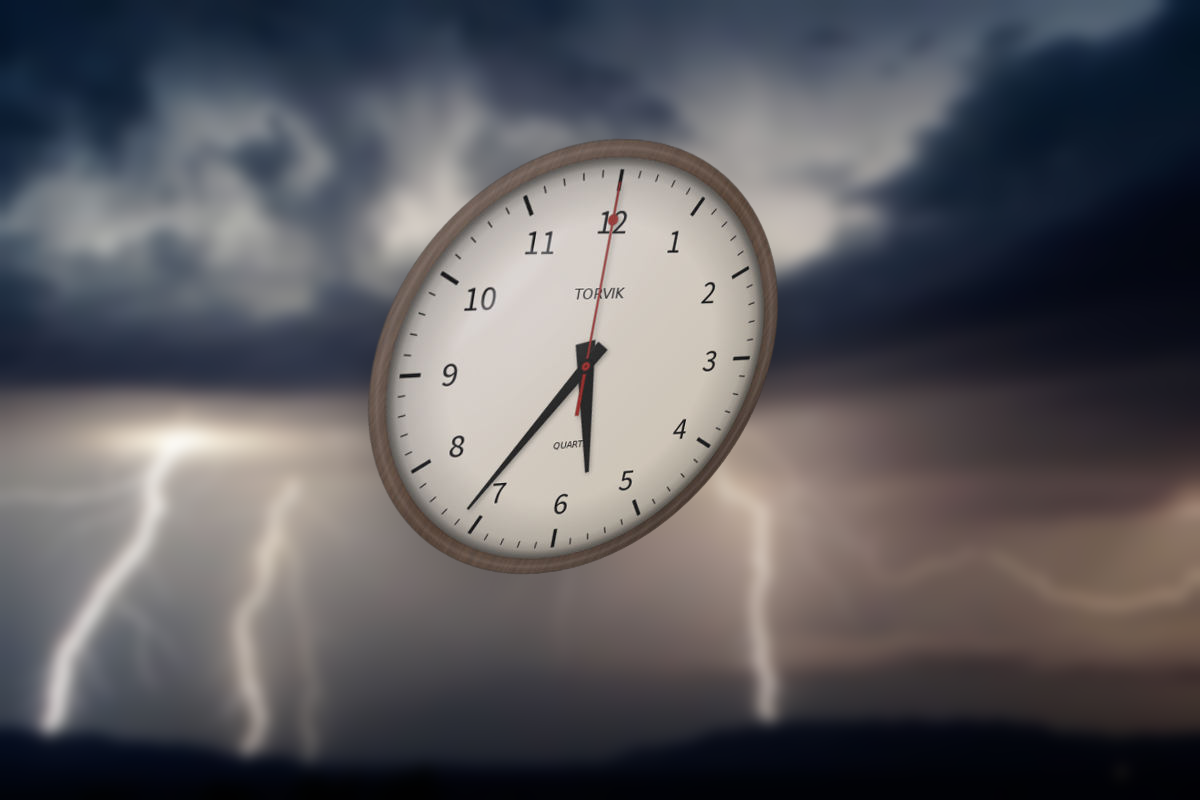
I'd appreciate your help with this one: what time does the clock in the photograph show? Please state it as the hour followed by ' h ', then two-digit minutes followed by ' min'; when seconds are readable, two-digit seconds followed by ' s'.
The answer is 5 h 36 min 00 s
